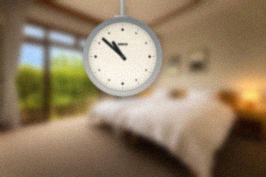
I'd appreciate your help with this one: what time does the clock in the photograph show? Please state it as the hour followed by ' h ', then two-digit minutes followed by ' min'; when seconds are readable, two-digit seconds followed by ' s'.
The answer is 10 h 52 min
